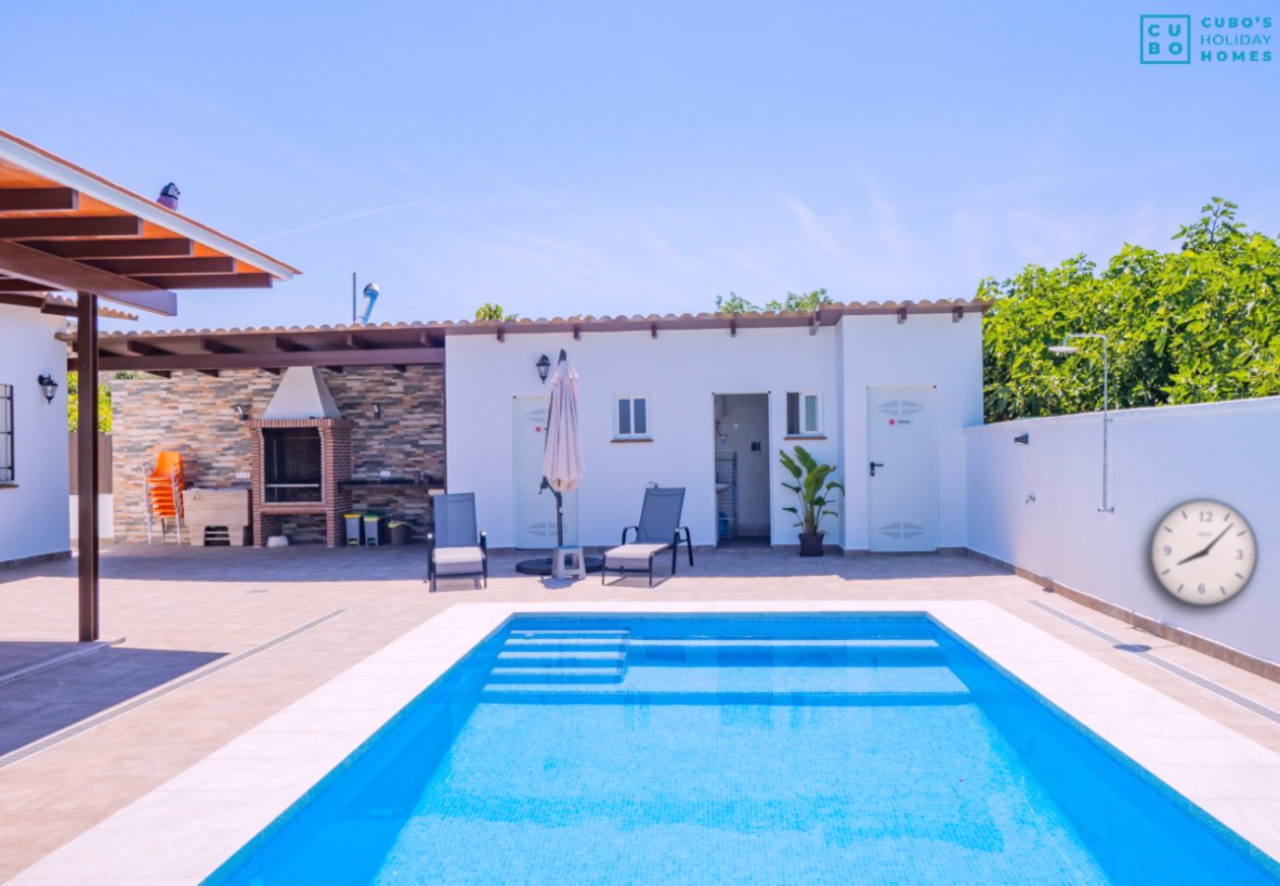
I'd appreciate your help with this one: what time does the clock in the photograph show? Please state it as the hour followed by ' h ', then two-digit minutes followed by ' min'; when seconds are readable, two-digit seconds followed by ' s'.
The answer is 8 h 07 min
